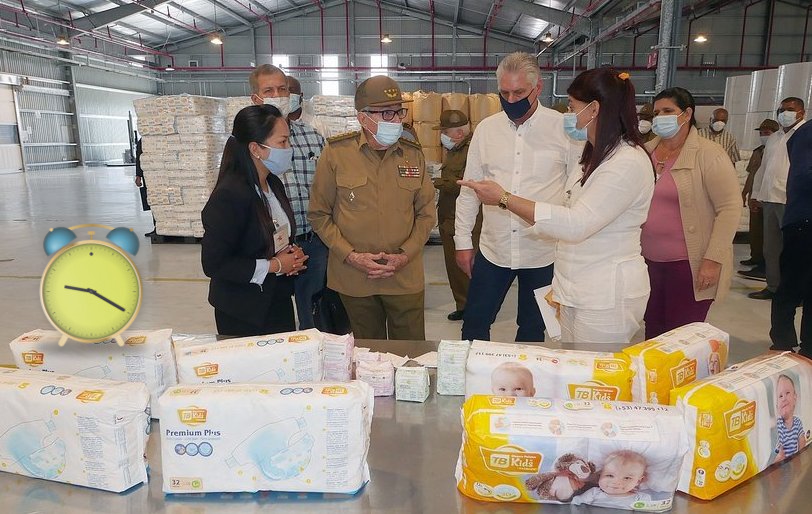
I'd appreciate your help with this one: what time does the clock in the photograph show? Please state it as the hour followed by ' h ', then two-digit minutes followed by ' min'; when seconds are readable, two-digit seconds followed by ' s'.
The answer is 9 h 20 min
